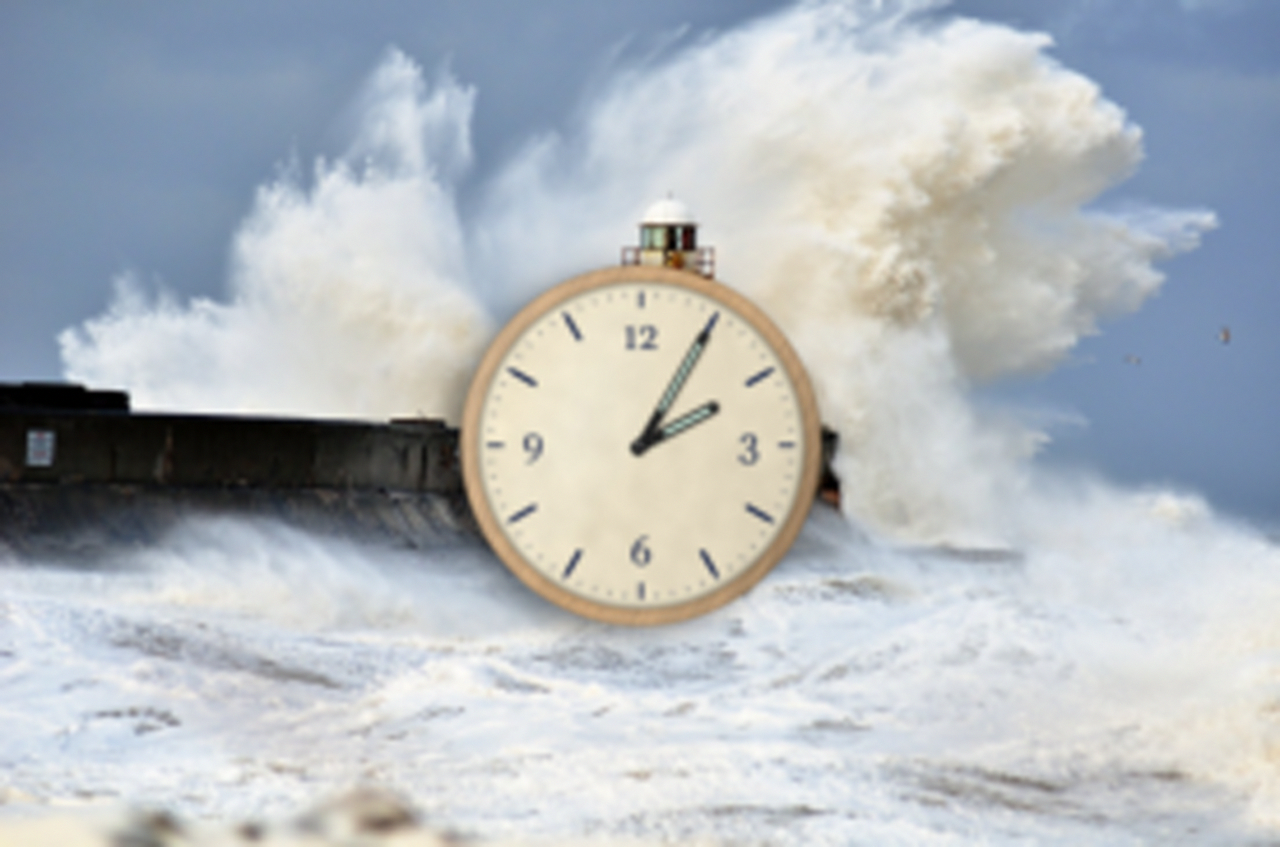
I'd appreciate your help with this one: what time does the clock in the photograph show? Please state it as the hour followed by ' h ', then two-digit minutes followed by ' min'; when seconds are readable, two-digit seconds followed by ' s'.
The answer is 2 h 05 min
